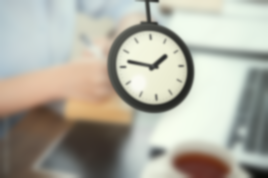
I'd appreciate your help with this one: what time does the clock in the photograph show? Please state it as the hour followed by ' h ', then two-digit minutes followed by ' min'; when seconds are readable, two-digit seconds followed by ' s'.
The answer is 1 h 47 min
